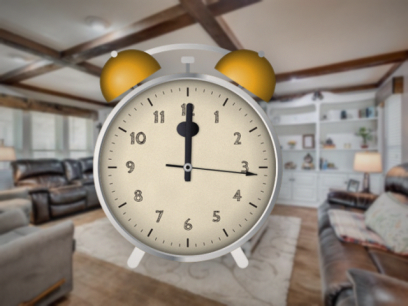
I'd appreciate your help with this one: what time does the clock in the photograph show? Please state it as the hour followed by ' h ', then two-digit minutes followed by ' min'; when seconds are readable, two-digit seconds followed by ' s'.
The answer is 12 h 00 min 16 s
